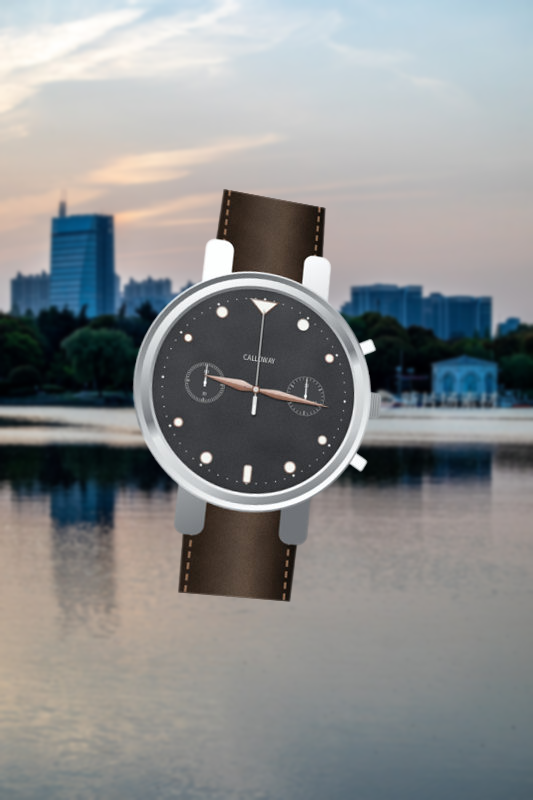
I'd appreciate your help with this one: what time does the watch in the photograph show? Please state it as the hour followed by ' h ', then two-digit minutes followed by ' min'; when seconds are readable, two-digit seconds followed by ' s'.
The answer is 9 h 16 min
